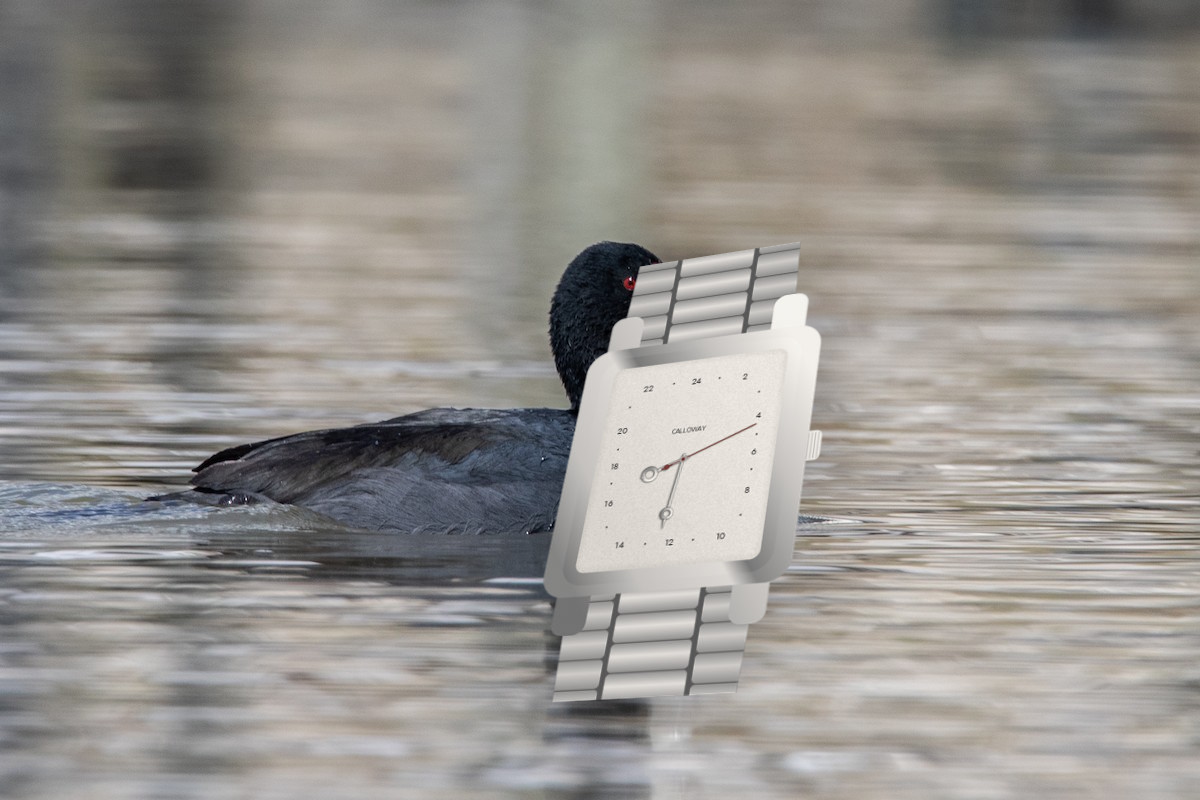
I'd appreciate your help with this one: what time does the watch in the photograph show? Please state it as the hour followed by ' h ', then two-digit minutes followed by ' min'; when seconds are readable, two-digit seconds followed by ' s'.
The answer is 16 h 31 min 11 s
